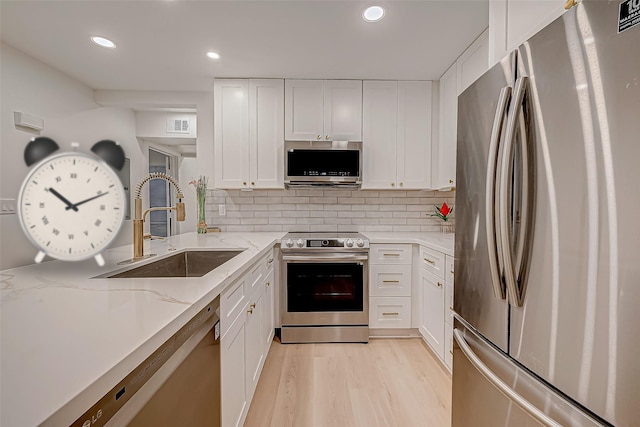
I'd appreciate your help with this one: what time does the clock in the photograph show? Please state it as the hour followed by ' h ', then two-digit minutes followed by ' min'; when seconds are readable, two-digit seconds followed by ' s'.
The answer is 10 h 11 min
